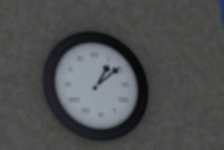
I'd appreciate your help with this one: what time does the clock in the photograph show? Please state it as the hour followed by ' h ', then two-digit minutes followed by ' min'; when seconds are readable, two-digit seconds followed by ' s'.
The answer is 1 h 09 min
